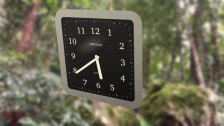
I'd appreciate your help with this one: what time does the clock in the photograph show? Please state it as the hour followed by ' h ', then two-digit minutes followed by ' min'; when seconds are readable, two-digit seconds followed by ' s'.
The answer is 5 h 39 min
